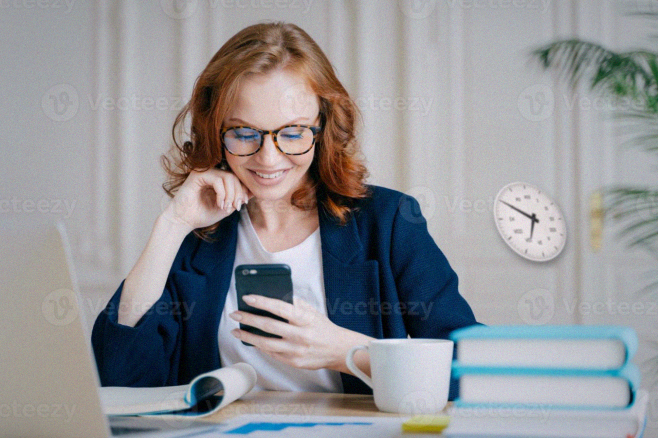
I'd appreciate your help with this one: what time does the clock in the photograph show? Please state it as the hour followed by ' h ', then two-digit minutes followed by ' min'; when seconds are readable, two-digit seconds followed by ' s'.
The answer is 6 h 50 min
